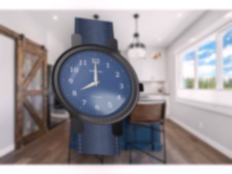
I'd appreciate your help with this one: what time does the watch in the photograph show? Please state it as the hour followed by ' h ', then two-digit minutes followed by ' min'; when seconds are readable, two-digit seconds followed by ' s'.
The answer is 8 h 00 min
